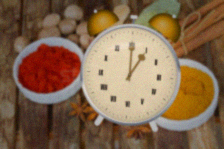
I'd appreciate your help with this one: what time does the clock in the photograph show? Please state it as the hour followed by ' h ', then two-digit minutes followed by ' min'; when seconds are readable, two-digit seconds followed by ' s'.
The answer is 1 h 00 min
